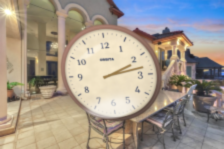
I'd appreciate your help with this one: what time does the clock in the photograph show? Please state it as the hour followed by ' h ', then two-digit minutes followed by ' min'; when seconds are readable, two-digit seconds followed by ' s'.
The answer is 2 h 13 min
